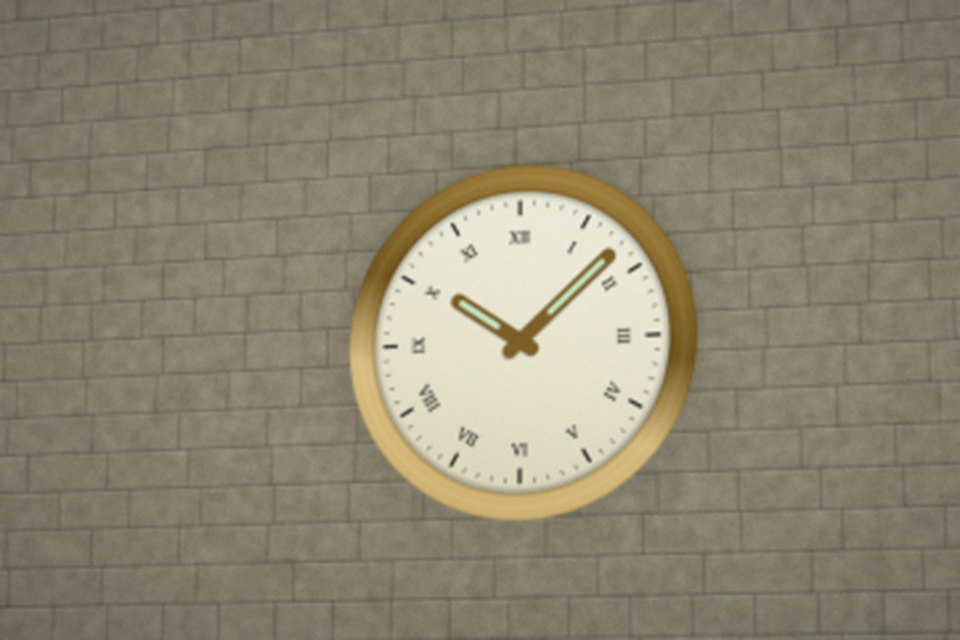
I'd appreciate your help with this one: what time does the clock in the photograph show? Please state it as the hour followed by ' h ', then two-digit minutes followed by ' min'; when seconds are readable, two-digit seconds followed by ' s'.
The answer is 10 h 08 min
